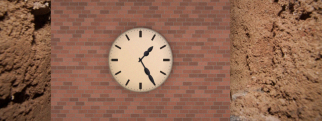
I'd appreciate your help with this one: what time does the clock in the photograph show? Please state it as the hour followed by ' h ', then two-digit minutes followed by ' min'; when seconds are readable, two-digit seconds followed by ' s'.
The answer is 1 h 25 min
